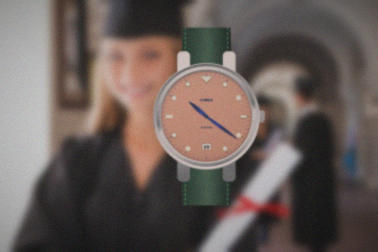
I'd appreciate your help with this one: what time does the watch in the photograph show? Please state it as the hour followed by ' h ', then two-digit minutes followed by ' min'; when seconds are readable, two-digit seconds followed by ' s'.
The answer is 10 h 21 min
